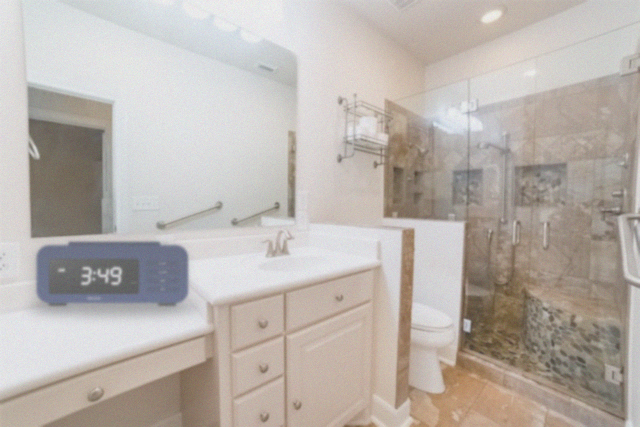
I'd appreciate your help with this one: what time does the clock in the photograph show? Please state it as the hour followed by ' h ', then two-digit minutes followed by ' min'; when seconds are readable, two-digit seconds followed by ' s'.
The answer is 3 h 49 min
